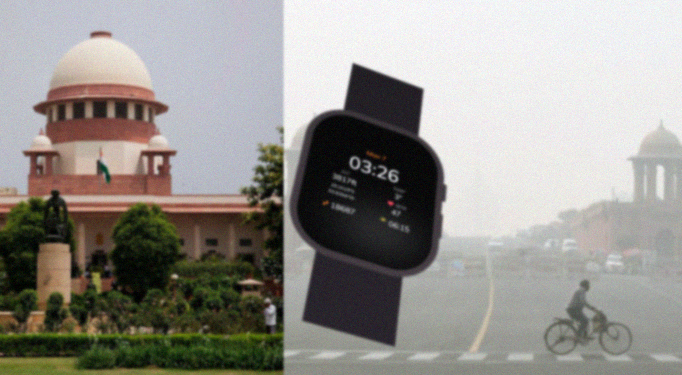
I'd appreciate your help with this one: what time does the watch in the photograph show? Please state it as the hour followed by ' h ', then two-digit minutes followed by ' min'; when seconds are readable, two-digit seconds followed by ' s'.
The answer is 3 h 26 min
